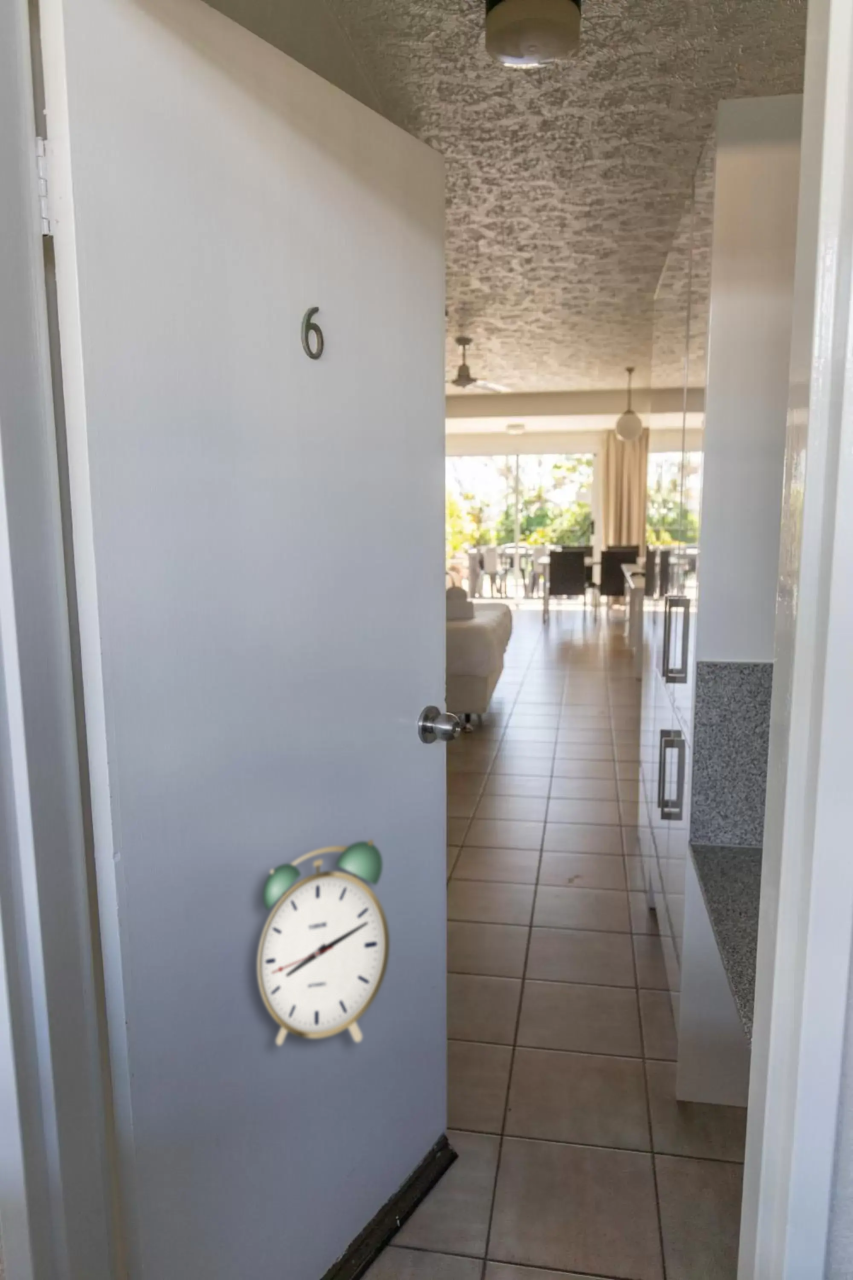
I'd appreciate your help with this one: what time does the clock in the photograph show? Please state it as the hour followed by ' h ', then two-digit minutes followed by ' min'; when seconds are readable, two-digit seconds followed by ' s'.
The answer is 8 h 11 min 43 s
